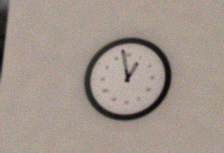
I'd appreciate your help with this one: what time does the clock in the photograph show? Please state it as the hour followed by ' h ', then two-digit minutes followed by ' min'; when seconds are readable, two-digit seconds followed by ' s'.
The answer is 12 h 58 min
